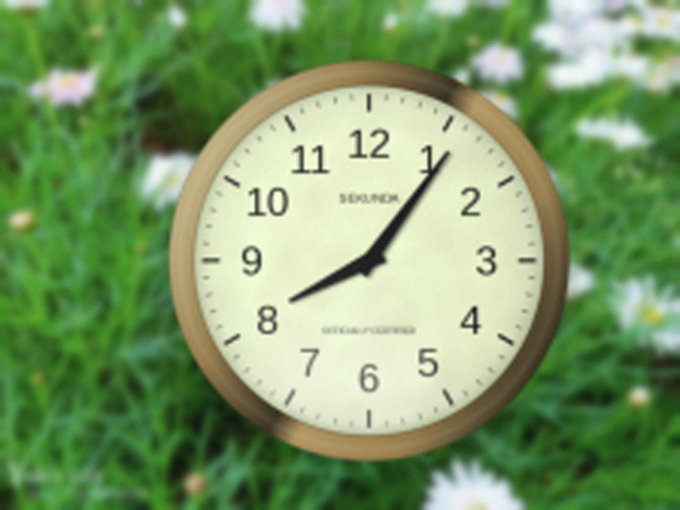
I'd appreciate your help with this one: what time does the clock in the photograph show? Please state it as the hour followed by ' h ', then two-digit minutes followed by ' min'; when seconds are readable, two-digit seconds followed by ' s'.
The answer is 8 h 06 min
